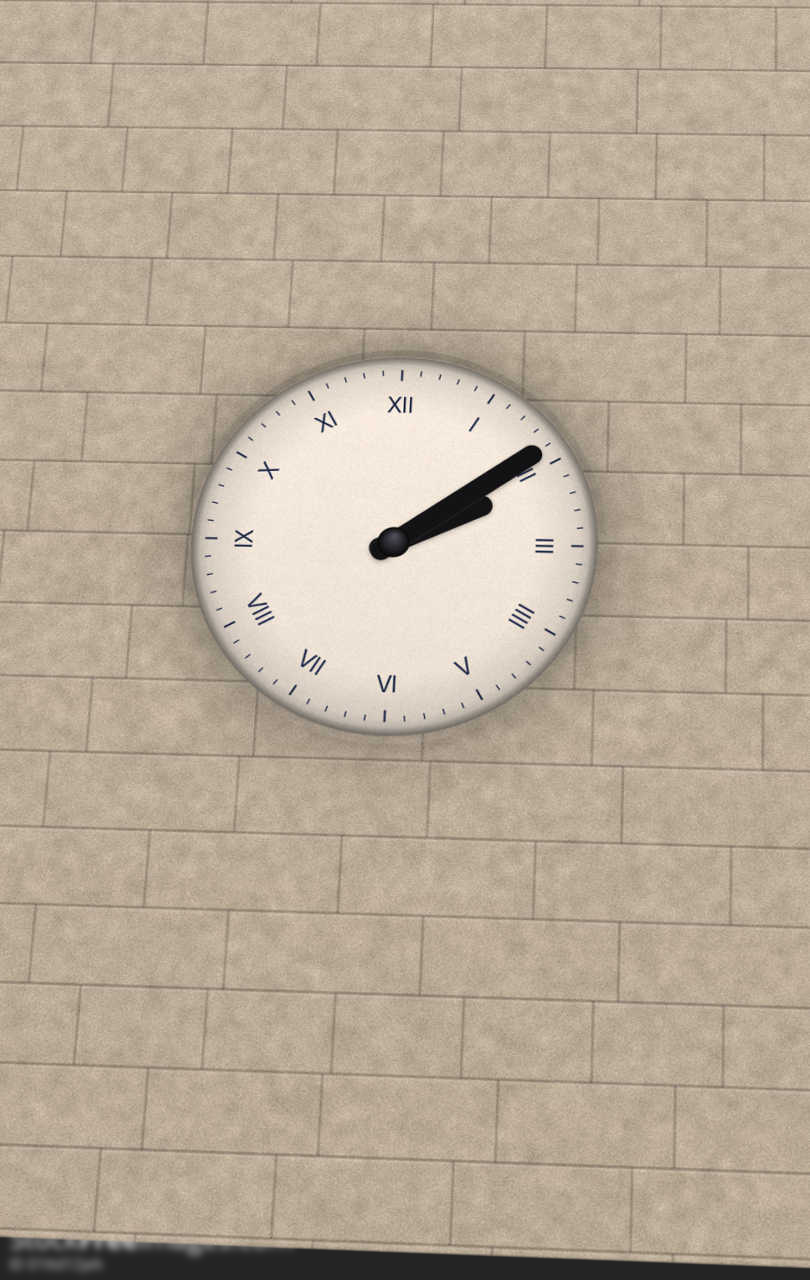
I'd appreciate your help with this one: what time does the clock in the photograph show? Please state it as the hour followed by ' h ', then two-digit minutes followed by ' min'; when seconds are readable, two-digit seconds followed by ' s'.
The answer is 2 h 09 min
